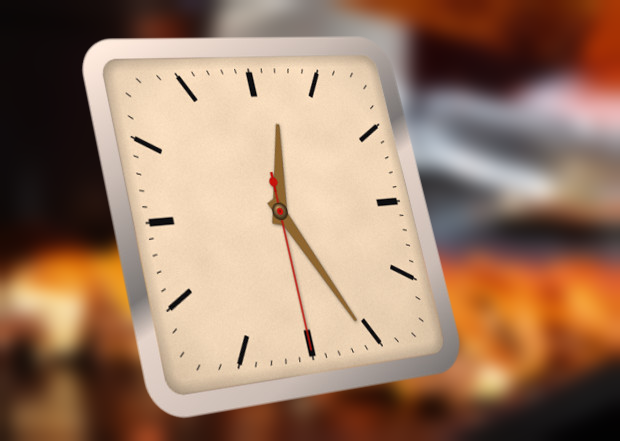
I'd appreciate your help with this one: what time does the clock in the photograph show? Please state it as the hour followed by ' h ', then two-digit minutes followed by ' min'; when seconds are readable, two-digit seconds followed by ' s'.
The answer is 12 h 25 min 30 s
